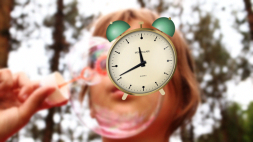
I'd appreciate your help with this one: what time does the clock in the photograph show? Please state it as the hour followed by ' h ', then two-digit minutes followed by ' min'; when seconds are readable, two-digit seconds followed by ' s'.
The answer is 11 h 41 min
